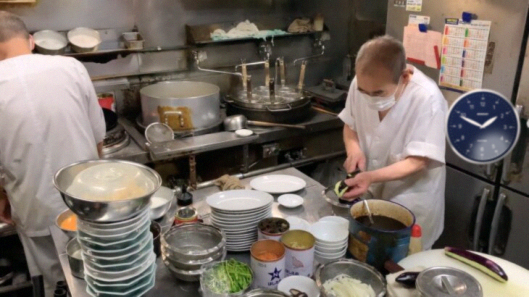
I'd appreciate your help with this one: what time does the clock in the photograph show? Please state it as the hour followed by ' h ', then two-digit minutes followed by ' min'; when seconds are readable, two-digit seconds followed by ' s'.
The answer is 1 h 49 min
